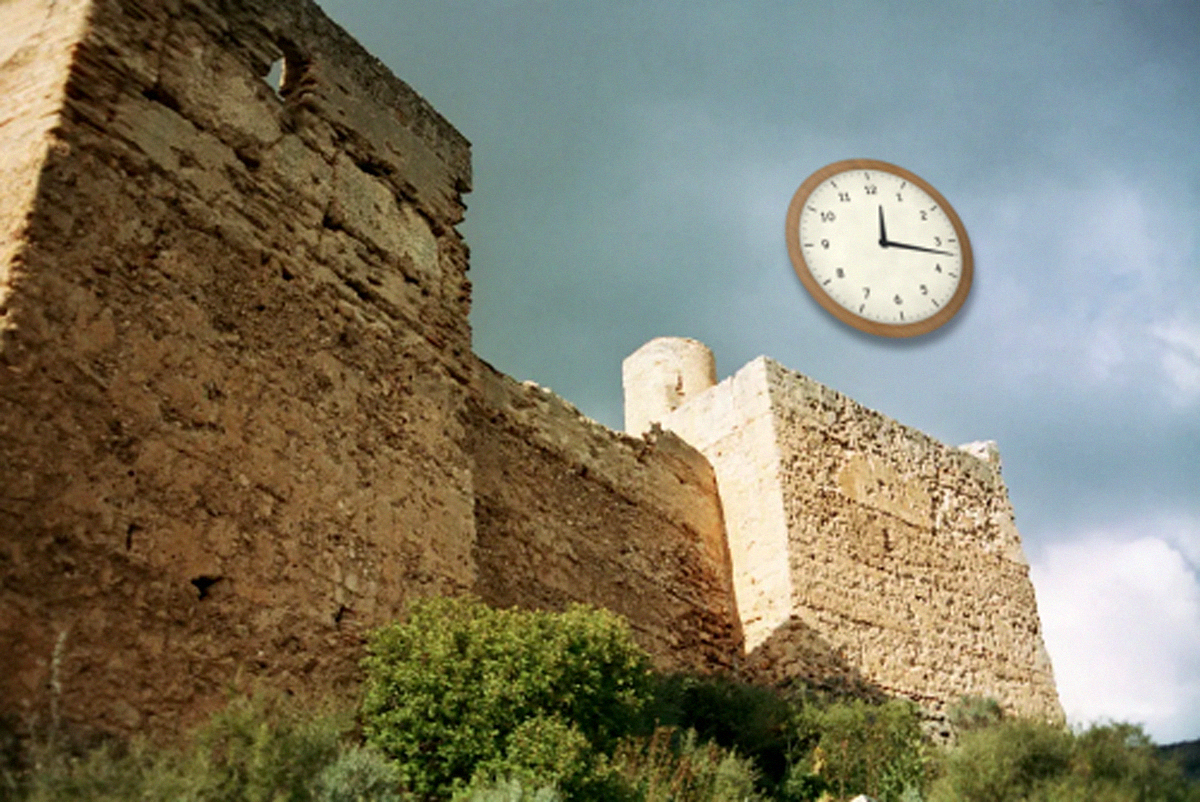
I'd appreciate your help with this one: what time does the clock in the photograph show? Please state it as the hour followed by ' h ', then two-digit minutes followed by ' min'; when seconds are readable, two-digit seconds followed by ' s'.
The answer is 12 h 17 min
